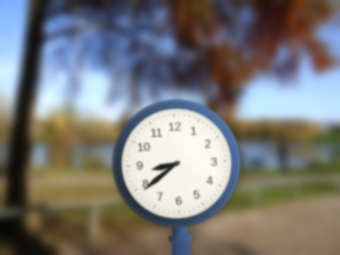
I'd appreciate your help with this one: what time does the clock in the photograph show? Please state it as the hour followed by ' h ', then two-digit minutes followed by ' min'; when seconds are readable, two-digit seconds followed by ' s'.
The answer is 8 h 39 min
